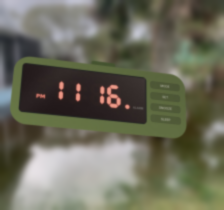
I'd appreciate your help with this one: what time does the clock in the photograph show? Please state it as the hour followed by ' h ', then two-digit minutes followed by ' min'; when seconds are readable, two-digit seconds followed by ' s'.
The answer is 11 h 16 min
